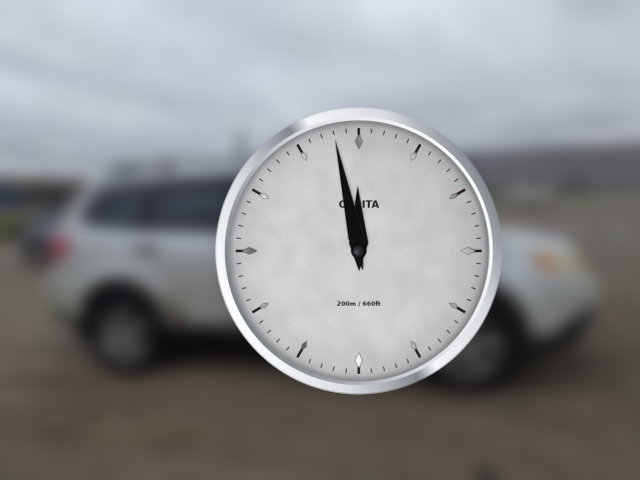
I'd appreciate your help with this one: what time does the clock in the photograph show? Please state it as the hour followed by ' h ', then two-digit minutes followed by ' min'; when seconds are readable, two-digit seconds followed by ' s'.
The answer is 11 h 58 min
